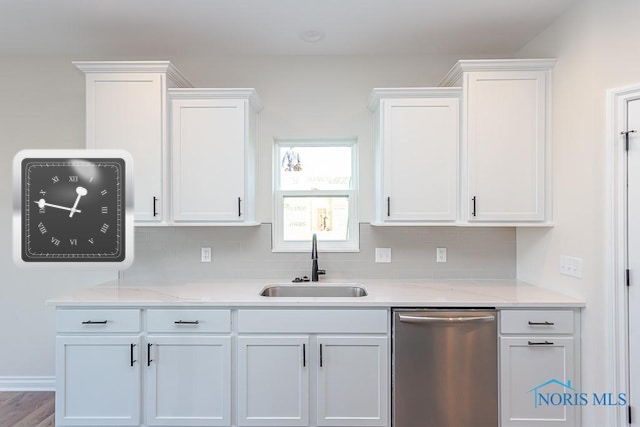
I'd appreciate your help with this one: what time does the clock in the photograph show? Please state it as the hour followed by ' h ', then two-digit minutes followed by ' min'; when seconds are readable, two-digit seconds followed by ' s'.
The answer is 12 h 47 min
